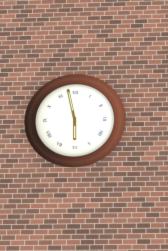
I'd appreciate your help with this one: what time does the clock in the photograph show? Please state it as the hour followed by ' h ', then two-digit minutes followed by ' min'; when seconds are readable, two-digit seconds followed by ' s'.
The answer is 5 h 58 min
